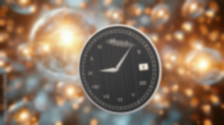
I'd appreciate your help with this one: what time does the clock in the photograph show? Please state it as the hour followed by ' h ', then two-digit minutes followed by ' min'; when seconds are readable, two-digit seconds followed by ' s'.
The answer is 9 h 07 min
